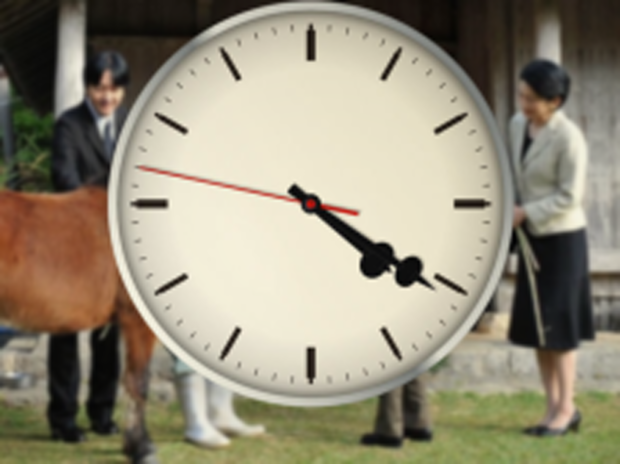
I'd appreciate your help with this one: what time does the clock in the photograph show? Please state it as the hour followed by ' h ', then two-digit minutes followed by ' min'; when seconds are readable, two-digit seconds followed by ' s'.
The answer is 4 h 20 min 47 s
